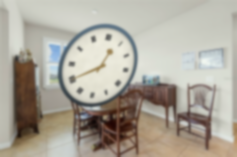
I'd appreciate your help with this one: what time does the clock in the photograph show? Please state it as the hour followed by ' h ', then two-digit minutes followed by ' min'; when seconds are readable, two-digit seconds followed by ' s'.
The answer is 12 h 40 min
